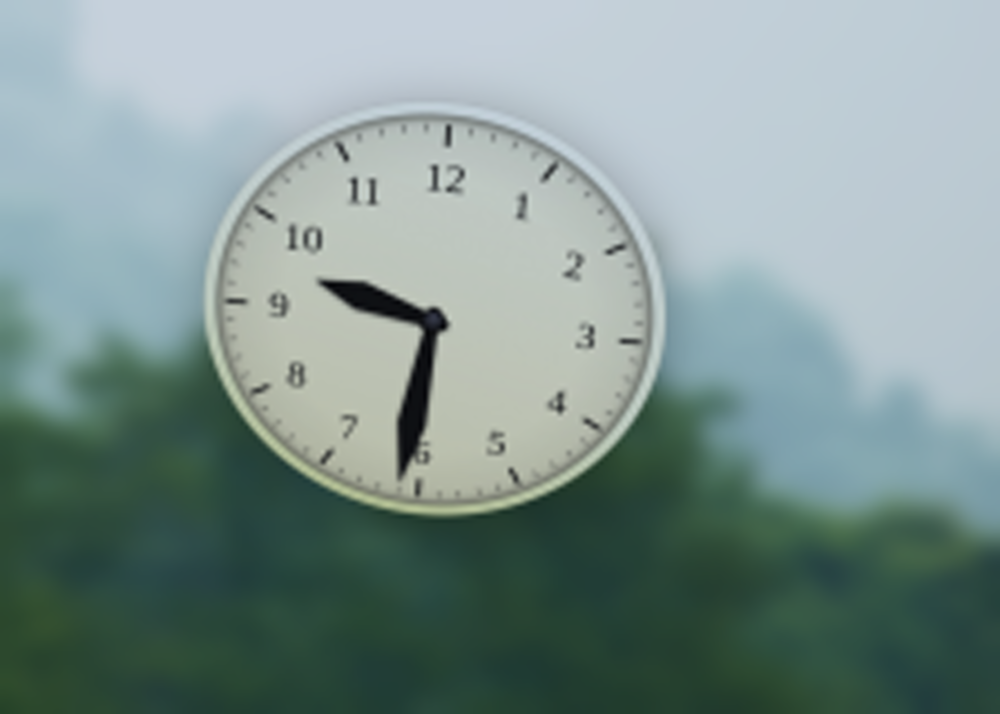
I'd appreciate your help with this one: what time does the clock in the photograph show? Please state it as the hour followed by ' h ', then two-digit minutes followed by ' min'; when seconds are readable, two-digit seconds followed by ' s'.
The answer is 9 h 31 min
